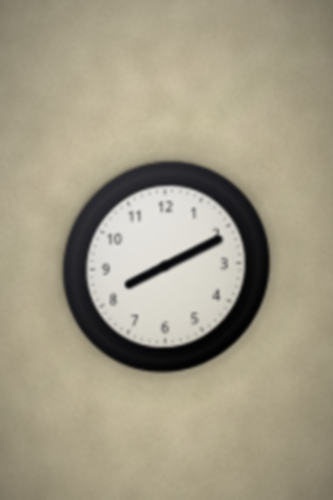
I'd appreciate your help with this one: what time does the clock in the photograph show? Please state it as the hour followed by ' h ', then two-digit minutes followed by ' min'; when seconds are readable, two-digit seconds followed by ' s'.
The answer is 8 h 11 min
